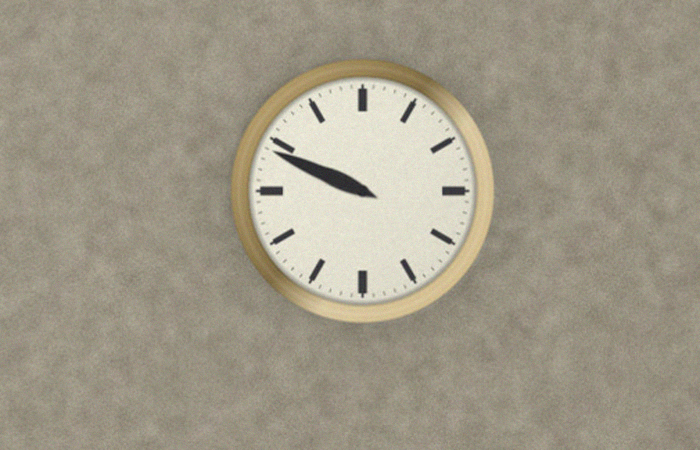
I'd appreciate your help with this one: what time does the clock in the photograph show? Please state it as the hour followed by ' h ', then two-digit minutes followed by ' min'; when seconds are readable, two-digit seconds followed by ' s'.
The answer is 9 h 49 min
